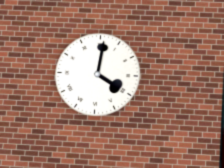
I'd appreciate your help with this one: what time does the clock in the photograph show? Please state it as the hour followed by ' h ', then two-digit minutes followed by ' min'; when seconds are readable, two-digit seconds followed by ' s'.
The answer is 4 h 01 min
